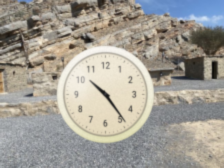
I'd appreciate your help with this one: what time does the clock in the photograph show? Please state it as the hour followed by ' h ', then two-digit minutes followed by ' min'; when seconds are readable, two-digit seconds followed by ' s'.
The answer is 10 h 24 min
